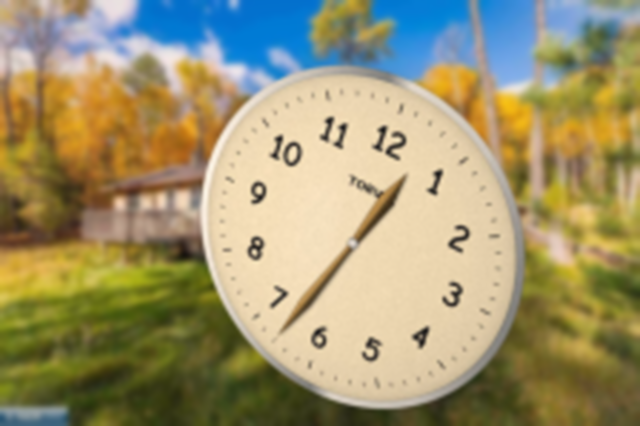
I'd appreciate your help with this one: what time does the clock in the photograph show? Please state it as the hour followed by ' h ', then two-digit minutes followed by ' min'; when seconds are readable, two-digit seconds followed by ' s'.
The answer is 12 h 33 min
